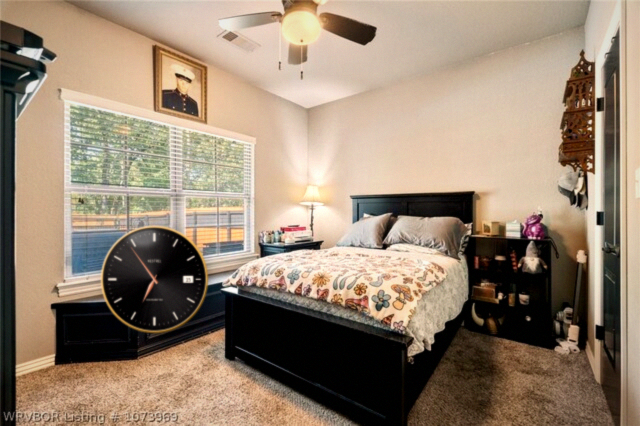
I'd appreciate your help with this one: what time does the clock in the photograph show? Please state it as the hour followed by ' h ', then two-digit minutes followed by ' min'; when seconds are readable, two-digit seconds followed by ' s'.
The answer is 6 h 54 min
